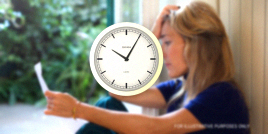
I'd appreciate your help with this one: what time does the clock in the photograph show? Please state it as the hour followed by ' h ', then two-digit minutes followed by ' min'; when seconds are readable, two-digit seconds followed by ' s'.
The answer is 10 h 05 min
